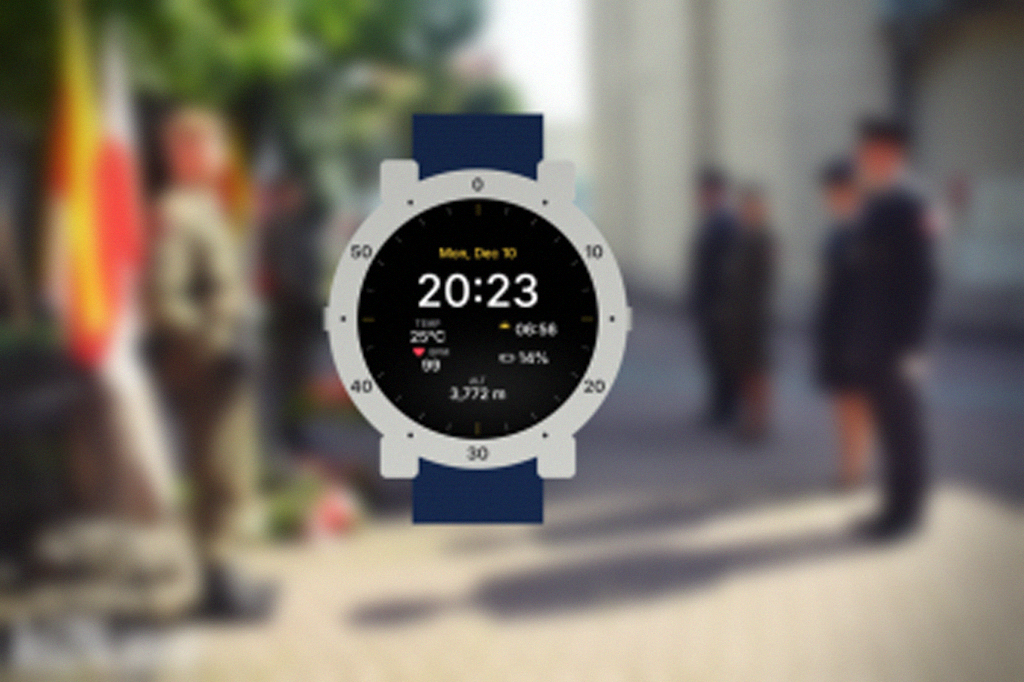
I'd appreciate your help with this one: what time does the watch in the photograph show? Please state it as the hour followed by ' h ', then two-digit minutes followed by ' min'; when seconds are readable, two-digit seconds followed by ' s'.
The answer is 20 h 23 min
